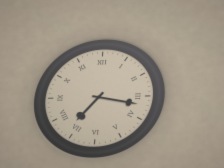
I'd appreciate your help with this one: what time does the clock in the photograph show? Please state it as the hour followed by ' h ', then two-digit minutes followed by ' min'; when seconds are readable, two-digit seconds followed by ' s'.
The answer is 7 h 17 min
